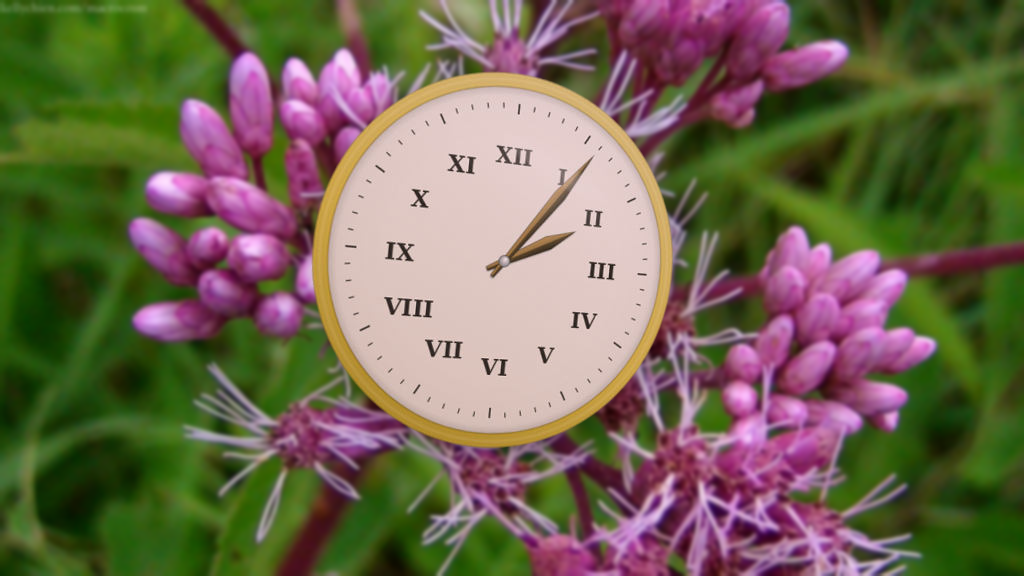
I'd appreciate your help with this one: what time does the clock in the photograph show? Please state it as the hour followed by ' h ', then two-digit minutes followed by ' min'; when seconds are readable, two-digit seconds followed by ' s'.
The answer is 2 h 06 min
